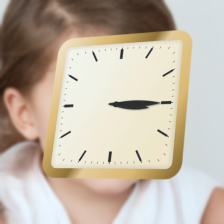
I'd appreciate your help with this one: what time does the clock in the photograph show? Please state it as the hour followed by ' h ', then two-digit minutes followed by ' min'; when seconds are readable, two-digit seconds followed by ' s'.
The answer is 3 h 15 min
